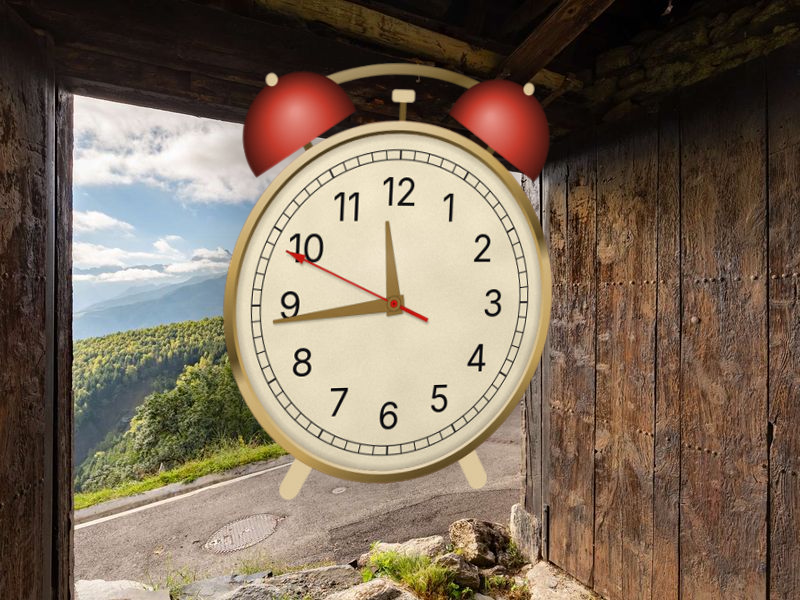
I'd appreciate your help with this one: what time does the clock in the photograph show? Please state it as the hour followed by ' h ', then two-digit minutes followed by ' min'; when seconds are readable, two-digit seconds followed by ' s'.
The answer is 11 h 43 min 49 s
